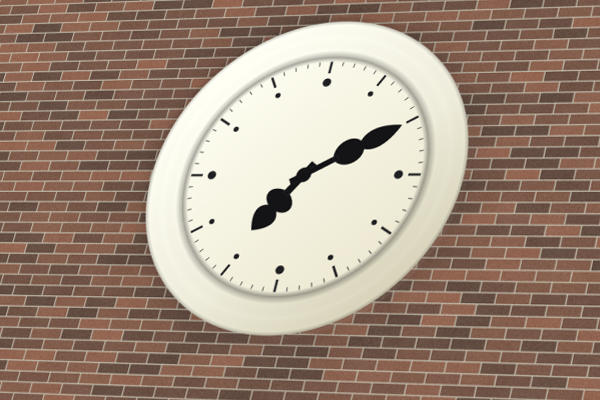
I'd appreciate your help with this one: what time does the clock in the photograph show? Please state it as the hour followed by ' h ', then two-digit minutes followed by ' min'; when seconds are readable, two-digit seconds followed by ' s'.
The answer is 7 h 10 min
